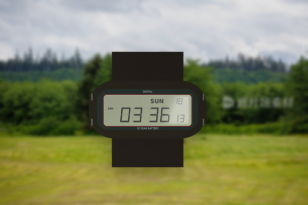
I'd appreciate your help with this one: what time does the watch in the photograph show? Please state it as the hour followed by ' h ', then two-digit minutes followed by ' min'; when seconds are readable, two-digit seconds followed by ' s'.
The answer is 3 h 36 min 13 s
